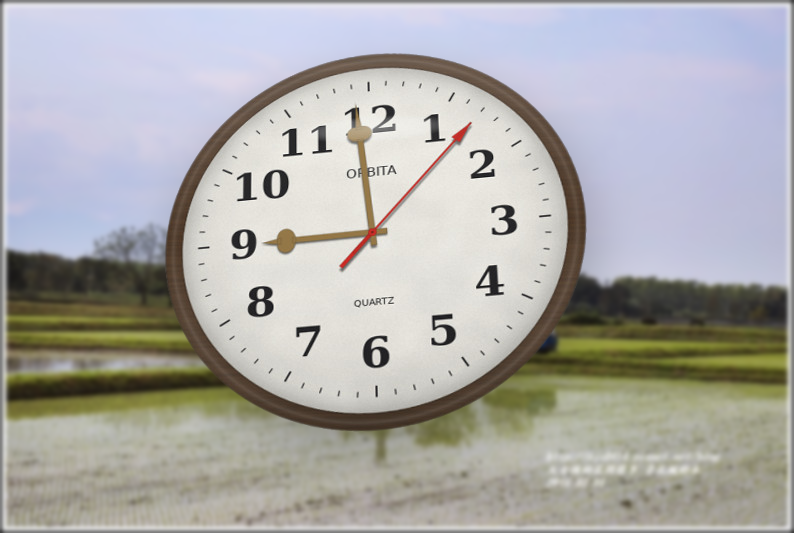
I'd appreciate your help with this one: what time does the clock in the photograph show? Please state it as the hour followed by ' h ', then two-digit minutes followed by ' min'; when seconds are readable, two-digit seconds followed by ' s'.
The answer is 8 h 59 min 07 s
